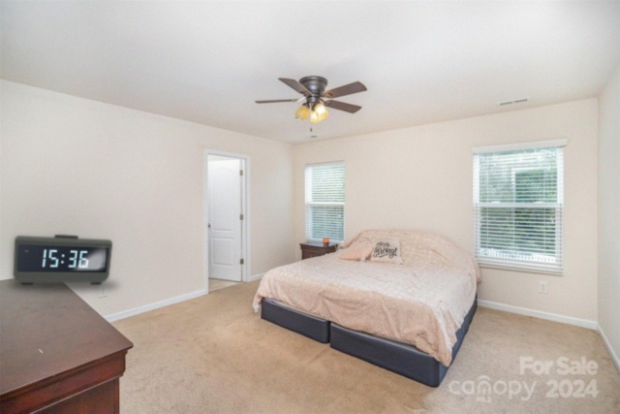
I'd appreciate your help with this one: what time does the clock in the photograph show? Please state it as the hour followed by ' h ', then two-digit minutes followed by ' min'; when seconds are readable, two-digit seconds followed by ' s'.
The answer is 15 h 36 min
